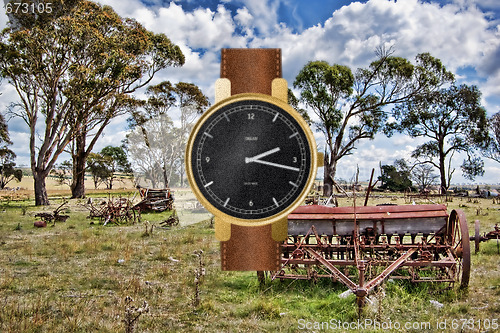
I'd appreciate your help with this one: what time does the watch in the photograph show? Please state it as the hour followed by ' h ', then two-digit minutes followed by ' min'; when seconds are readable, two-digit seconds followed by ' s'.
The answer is 2 h 17 min
